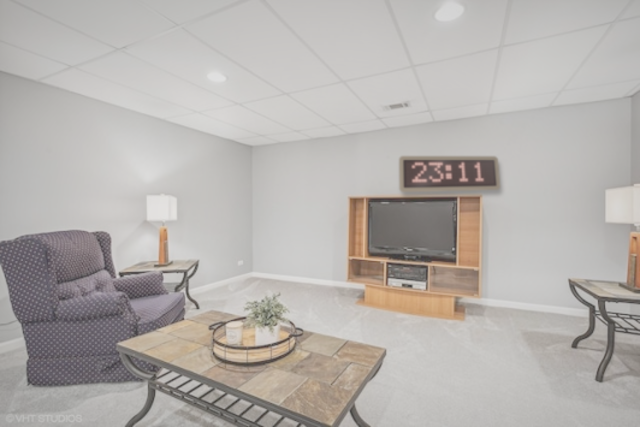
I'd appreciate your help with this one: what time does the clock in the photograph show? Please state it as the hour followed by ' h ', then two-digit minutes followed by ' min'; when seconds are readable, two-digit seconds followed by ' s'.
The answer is 23 h 11 min
